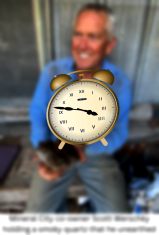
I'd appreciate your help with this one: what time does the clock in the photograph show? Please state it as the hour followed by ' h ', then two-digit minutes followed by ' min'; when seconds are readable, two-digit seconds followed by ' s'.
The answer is 3 h 47 min
